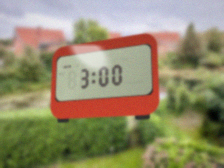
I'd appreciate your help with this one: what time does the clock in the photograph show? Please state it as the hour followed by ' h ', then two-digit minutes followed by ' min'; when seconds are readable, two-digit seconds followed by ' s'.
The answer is 3 h 00 min
